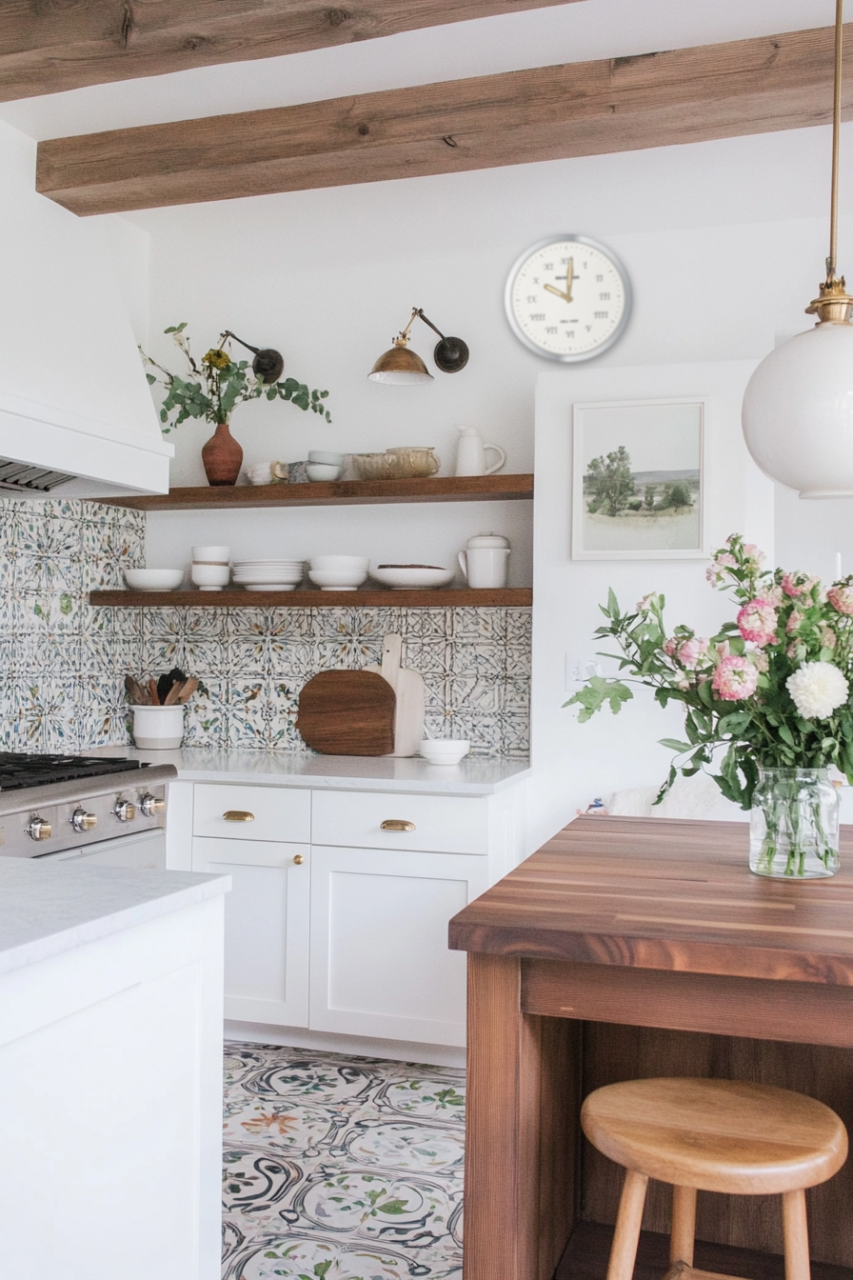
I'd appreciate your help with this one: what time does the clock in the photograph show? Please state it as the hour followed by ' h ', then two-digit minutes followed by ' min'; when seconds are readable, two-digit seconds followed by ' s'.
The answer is 10 h 01 min
